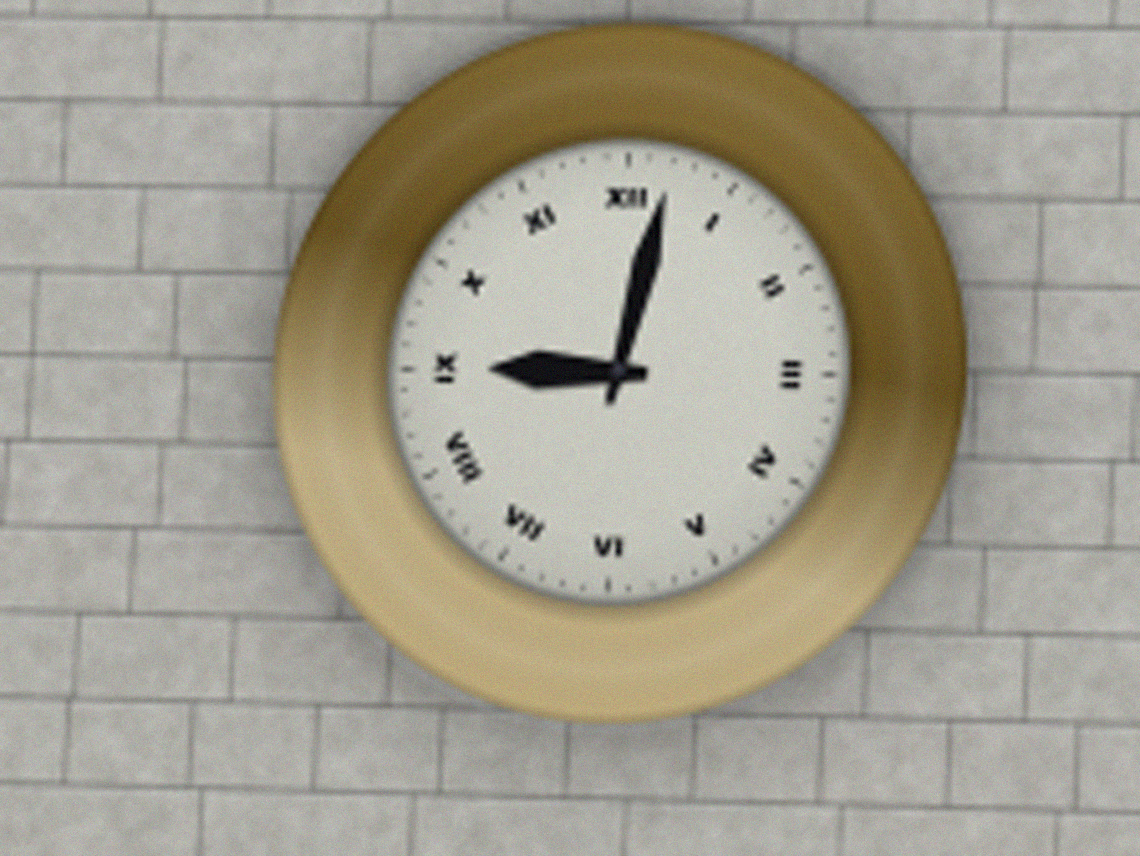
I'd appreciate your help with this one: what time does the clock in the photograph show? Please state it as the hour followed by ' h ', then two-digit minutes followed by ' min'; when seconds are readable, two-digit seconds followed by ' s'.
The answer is 9 h 02 min
